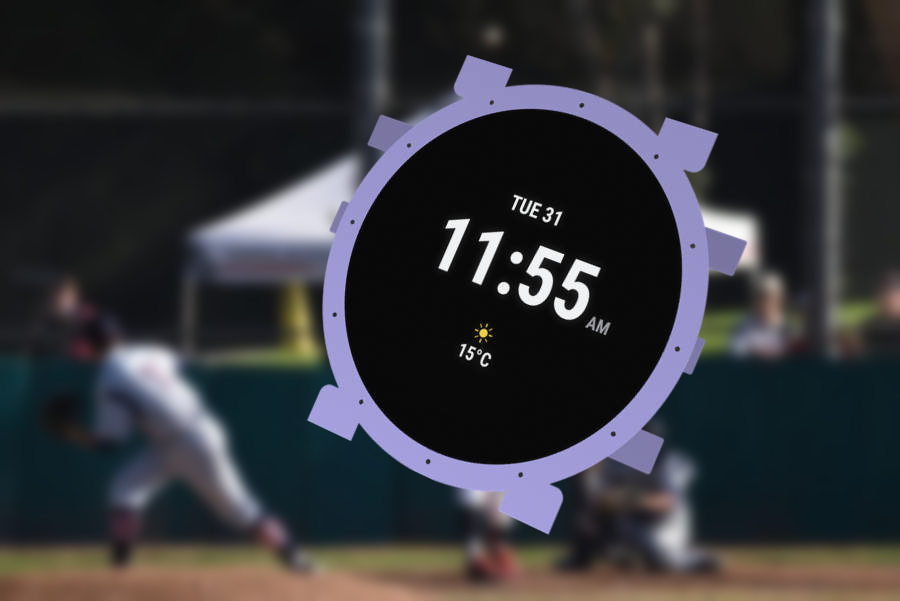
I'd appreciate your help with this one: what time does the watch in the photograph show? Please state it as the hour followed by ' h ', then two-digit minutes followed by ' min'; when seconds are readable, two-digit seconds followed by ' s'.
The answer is 11 h 55 min
